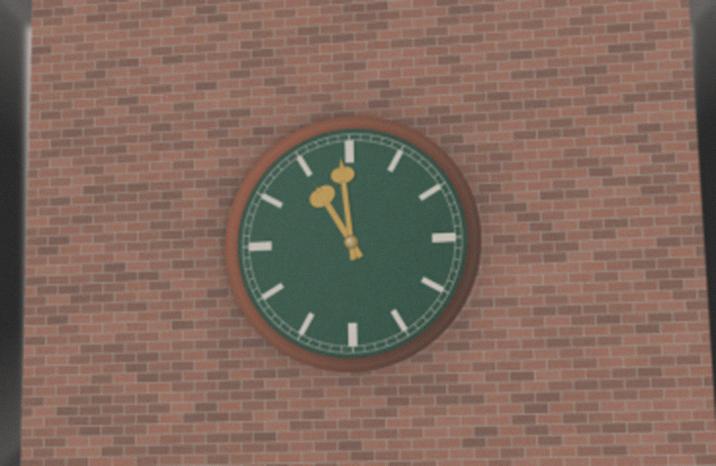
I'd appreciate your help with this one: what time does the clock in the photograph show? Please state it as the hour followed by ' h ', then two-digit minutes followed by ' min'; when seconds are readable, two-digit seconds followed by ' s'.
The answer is 10 h 59 min
